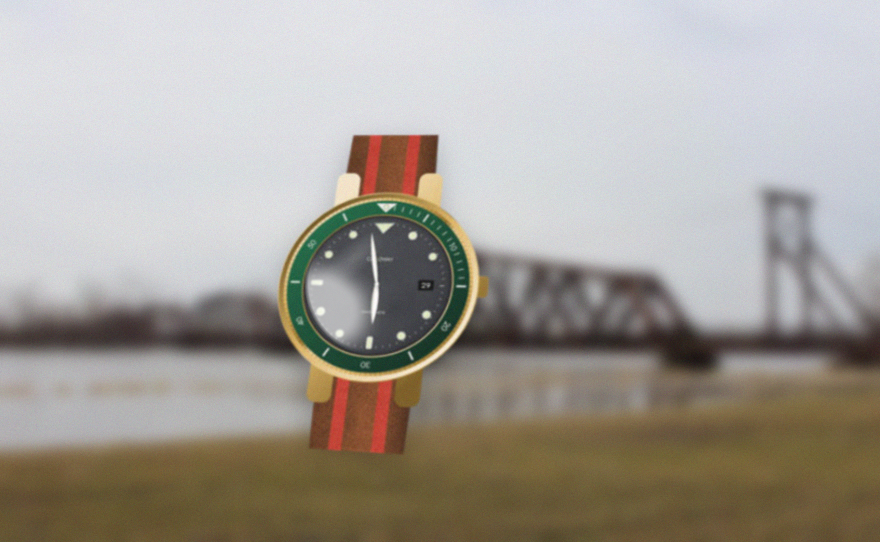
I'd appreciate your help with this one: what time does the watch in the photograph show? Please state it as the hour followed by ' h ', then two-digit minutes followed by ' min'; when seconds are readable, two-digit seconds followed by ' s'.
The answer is 5 h 58 min
